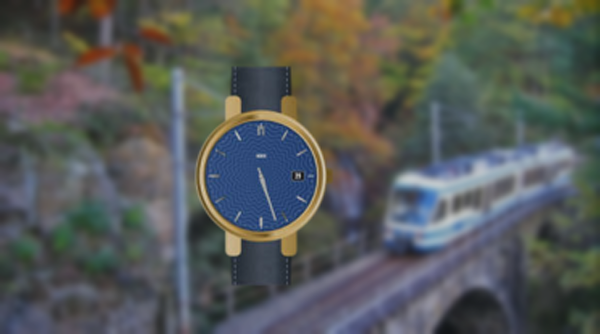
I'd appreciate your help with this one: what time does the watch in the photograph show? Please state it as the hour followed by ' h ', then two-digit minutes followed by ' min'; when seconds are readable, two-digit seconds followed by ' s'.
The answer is 5 h 27 min
